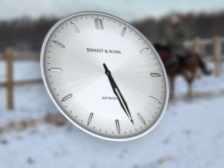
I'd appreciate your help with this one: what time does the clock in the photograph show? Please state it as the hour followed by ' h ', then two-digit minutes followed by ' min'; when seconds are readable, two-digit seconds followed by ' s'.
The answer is 5 h 27 min
